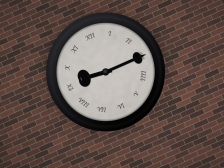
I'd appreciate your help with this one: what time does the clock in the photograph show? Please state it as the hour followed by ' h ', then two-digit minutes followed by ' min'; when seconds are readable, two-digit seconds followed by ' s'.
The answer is 9 h 15 min
